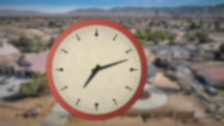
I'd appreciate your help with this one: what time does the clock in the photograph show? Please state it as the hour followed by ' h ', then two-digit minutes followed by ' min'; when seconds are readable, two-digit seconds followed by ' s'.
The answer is 7 h 12 min
